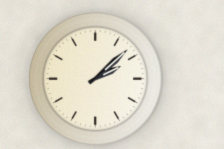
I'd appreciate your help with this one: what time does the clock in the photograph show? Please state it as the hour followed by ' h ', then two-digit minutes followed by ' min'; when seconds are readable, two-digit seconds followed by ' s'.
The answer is 2 h 08 min
